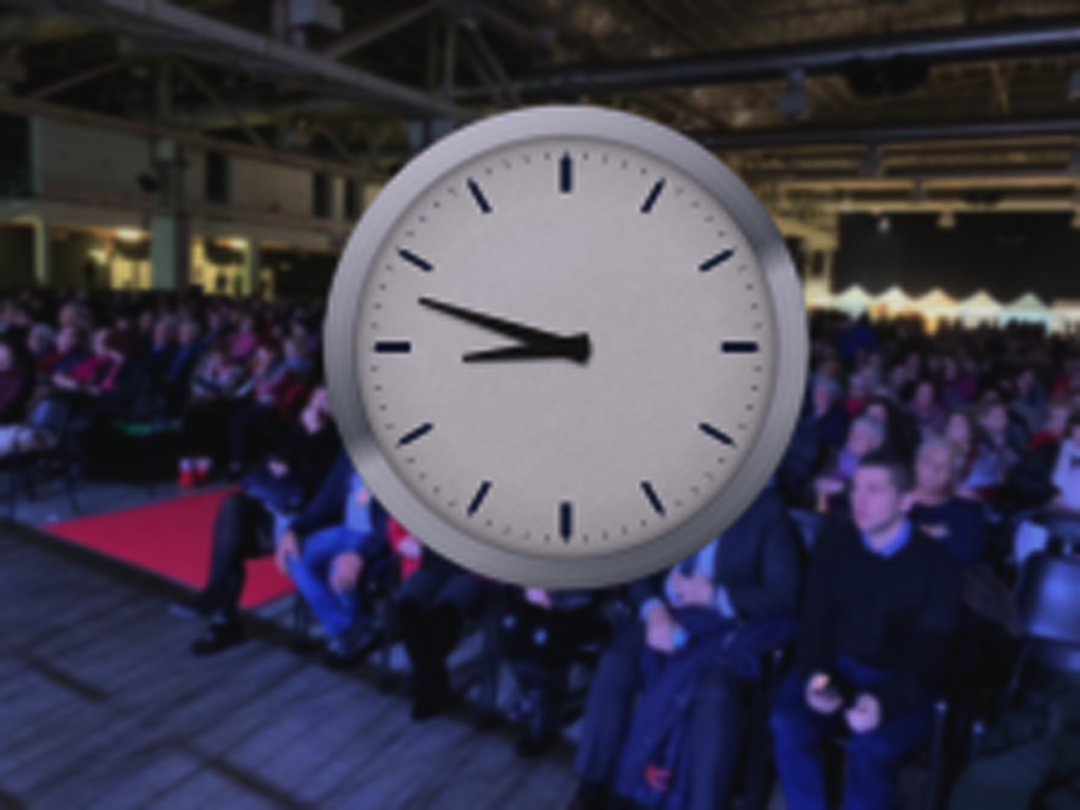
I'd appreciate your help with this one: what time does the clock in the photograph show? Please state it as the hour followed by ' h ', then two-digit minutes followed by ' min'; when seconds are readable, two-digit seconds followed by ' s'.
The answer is 8 h 48 min
